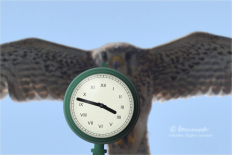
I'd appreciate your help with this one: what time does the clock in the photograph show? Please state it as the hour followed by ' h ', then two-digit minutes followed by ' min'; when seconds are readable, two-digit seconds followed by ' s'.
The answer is 3 h 47 min
